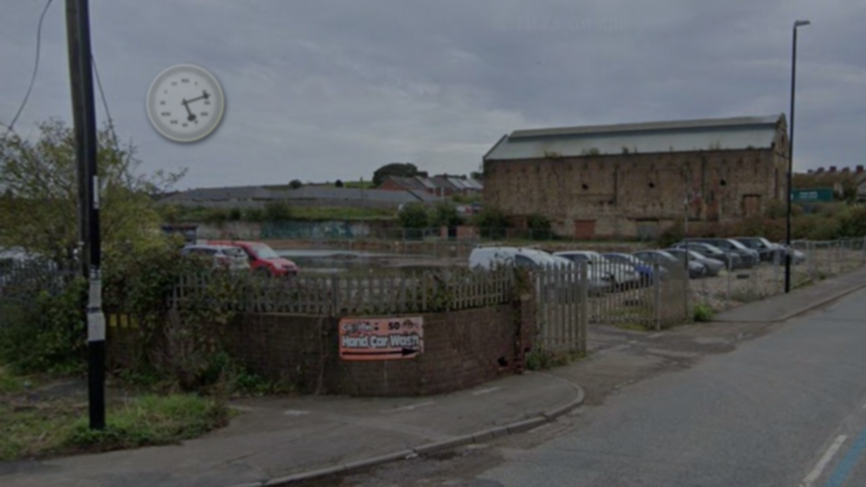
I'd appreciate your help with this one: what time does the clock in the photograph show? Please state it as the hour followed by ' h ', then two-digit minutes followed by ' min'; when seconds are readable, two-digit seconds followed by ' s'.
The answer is 5 h 12 min
